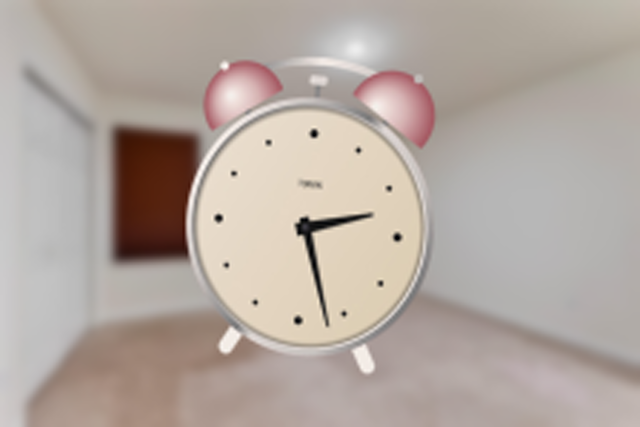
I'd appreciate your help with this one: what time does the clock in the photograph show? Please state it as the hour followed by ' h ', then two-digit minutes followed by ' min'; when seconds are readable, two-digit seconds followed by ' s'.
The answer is 2 h 27 min
